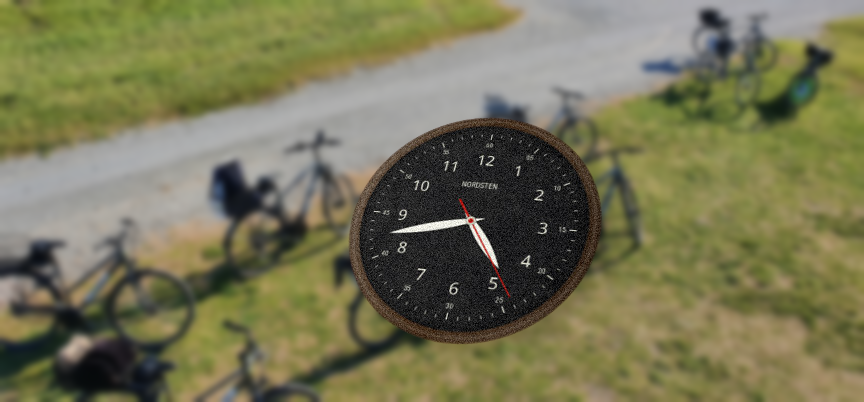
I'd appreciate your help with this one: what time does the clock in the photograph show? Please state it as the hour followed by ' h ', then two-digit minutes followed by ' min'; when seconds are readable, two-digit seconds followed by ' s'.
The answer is 4 h 42 min 24 s
